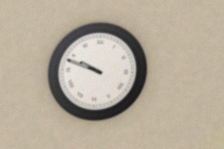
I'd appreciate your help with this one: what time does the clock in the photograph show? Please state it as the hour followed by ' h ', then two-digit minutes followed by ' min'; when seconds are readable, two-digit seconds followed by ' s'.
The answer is 9 h 48 min
